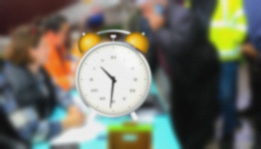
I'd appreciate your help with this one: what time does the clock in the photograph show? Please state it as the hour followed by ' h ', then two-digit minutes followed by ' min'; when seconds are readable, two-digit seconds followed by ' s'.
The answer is 10 h 31 min
